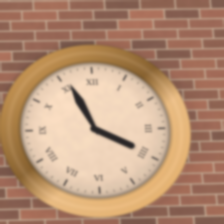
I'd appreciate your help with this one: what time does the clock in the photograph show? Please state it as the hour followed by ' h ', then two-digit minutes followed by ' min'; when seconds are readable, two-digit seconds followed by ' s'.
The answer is 3 h 56 min
